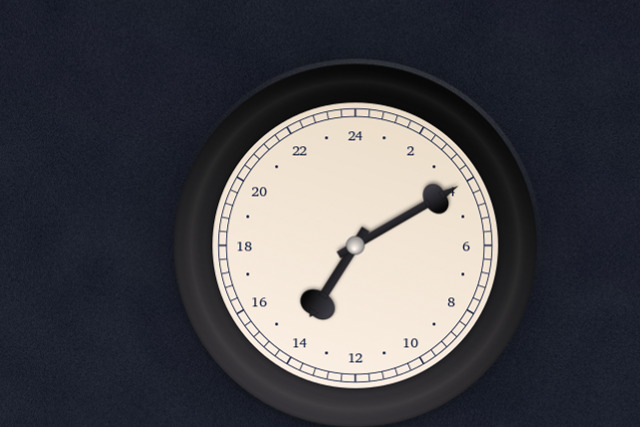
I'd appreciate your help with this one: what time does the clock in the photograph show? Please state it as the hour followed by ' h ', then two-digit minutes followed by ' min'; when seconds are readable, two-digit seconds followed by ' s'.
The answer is 14 h 10 min
